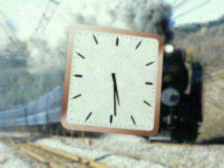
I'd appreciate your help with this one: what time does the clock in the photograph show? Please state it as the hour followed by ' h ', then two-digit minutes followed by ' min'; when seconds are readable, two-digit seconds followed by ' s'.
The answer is 5 h 29 min
